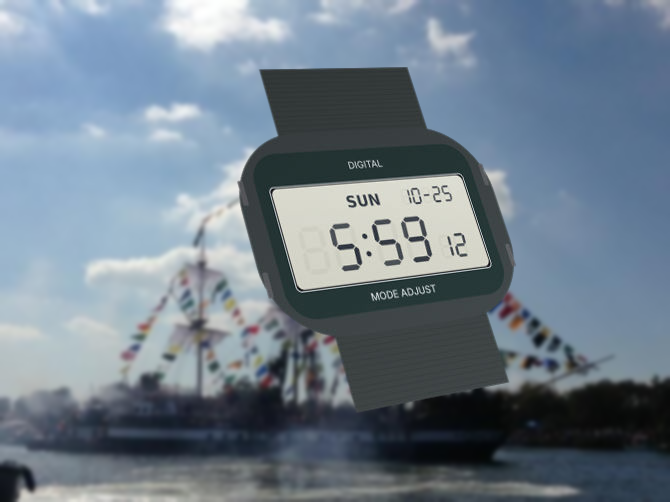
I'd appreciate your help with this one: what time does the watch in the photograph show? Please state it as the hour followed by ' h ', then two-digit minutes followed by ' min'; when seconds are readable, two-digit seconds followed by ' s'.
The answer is 5 h 59 min 12 s
